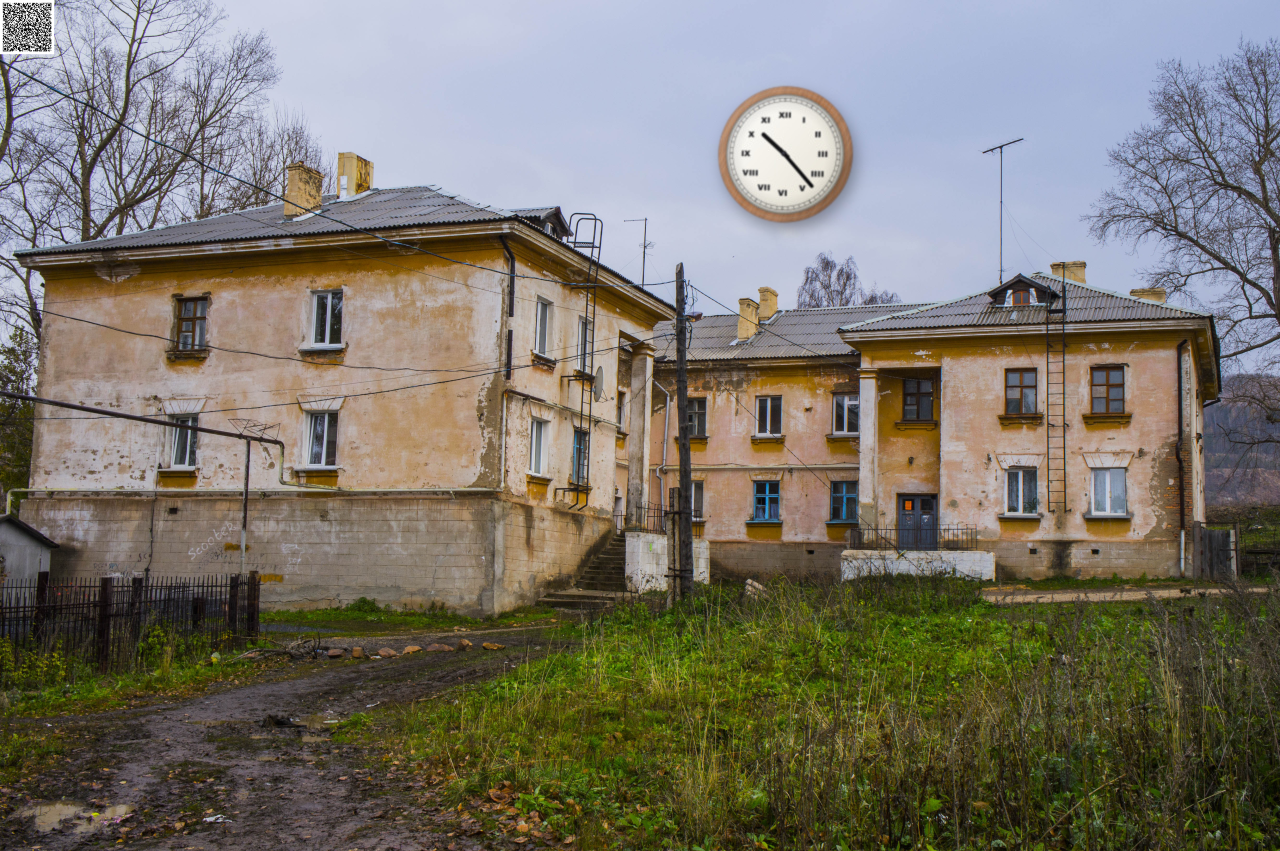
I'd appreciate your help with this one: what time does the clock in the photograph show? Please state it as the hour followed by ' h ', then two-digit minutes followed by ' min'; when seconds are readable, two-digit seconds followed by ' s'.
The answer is 10 h 23 min
